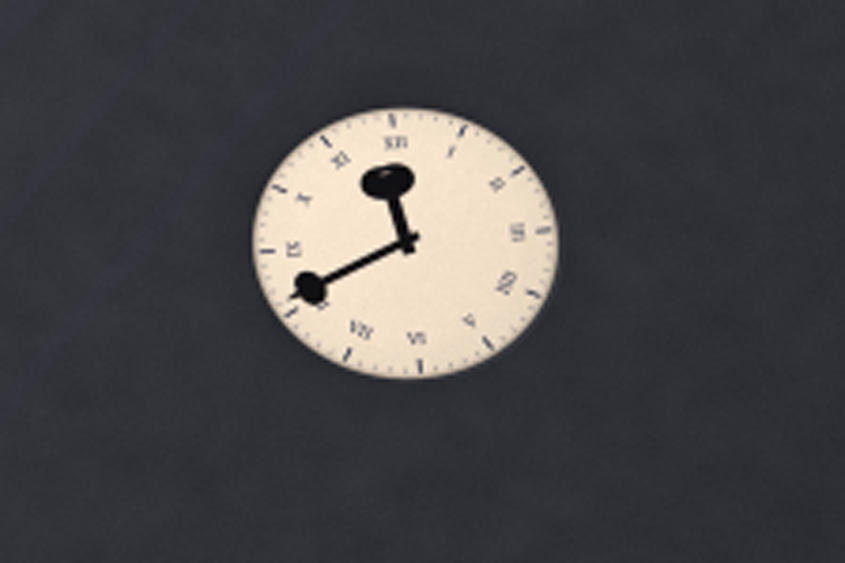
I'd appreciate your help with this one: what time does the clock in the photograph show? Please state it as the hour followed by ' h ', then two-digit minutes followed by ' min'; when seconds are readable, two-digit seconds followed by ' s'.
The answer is 11 h 41 min
